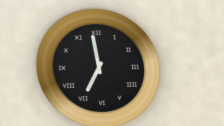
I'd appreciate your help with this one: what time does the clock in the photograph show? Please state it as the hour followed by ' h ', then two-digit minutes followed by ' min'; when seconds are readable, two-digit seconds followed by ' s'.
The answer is 6 h 59 min
